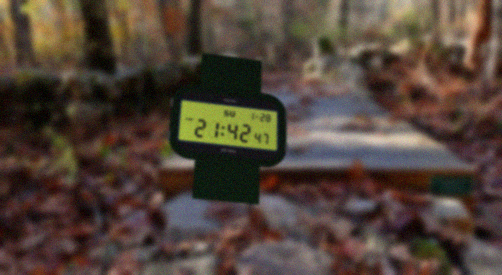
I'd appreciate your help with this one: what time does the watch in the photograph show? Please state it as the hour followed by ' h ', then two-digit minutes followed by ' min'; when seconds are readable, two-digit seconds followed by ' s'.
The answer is 21 h 42 min 47 s
